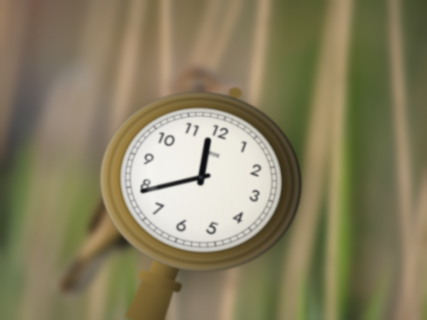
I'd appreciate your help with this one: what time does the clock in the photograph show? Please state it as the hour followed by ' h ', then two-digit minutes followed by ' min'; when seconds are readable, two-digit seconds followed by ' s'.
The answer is 11 h 39 min
